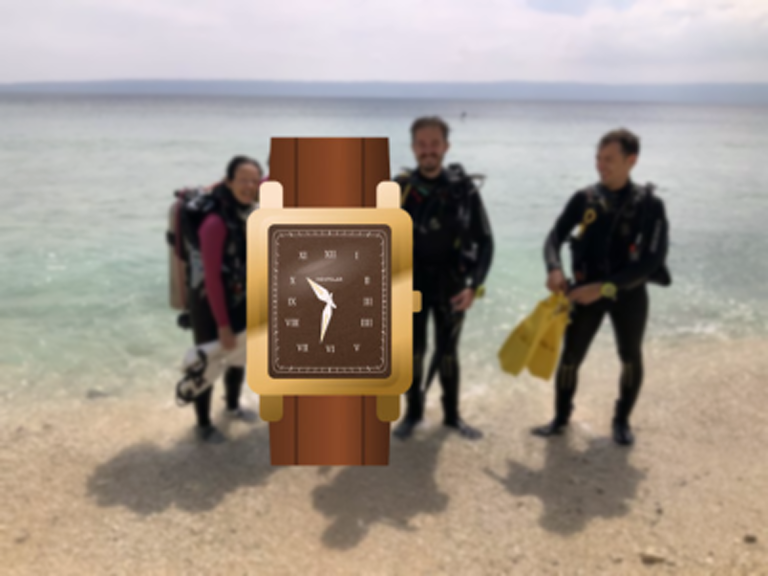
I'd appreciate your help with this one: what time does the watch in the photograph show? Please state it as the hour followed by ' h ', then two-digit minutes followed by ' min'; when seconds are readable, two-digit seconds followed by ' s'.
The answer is 10 h 32 min
